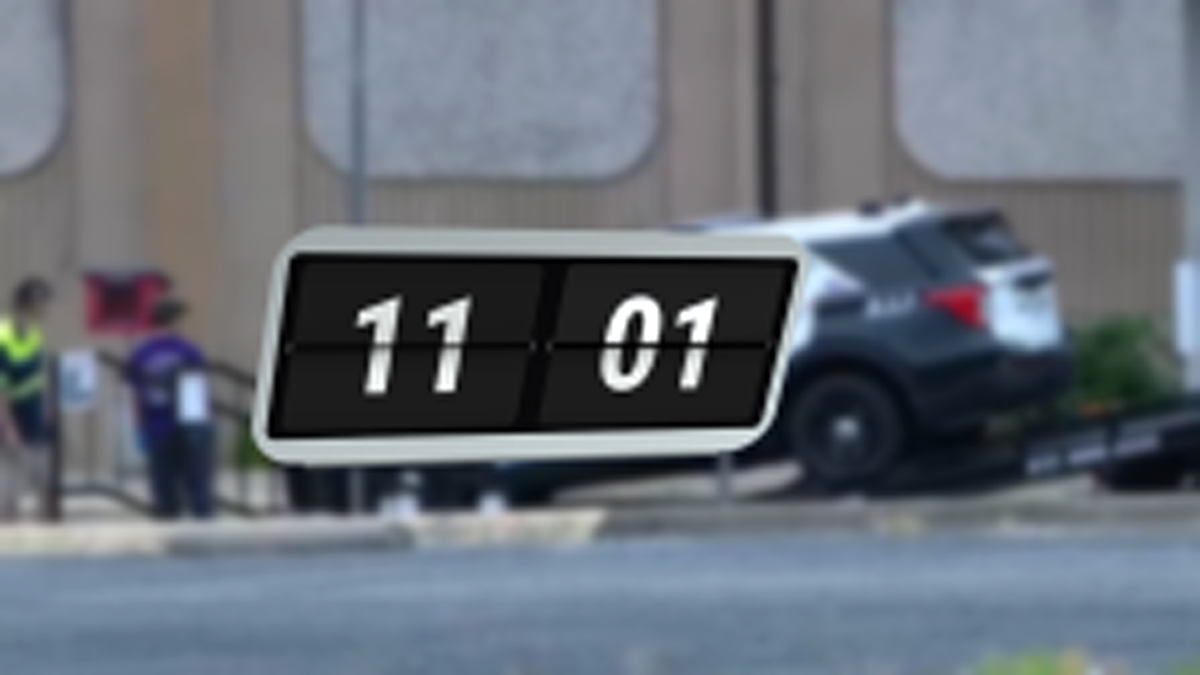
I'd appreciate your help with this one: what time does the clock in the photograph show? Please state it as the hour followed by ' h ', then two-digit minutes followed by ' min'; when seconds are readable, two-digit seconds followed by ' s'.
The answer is 11 h 01 min
